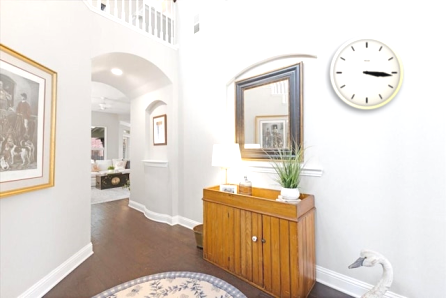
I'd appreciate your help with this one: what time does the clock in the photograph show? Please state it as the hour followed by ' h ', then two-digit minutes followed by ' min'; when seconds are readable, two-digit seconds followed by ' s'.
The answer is 3 h 16 min
